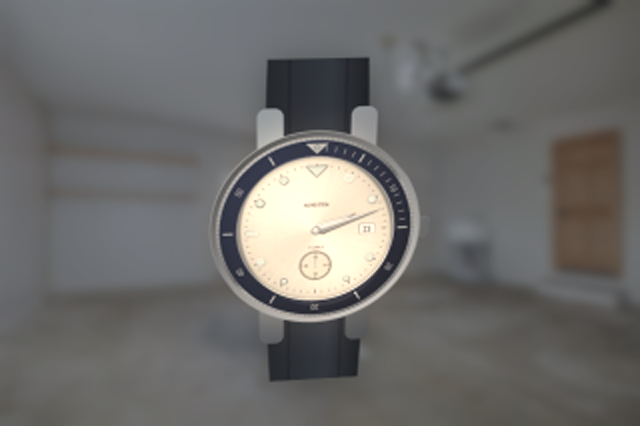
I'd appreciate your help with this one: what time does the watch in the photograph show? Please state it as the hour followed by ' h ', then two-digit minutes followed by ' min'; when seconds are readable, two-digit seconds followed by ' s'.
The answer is 2 h 12 min
